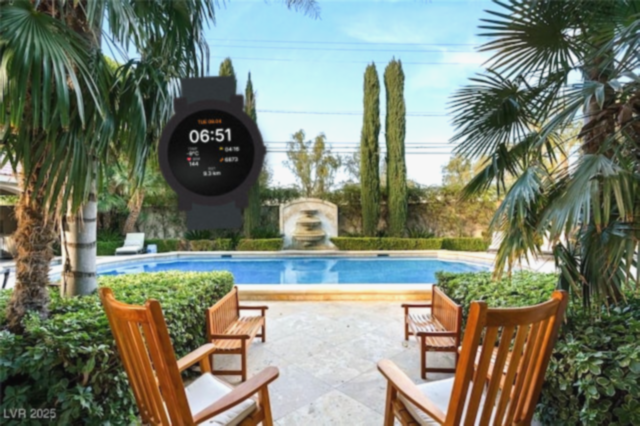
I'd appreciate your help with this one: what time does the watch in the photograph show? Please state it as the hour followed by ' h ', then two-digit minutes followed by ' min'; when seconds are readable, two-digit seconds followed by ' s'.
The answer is 6 h 51 min
